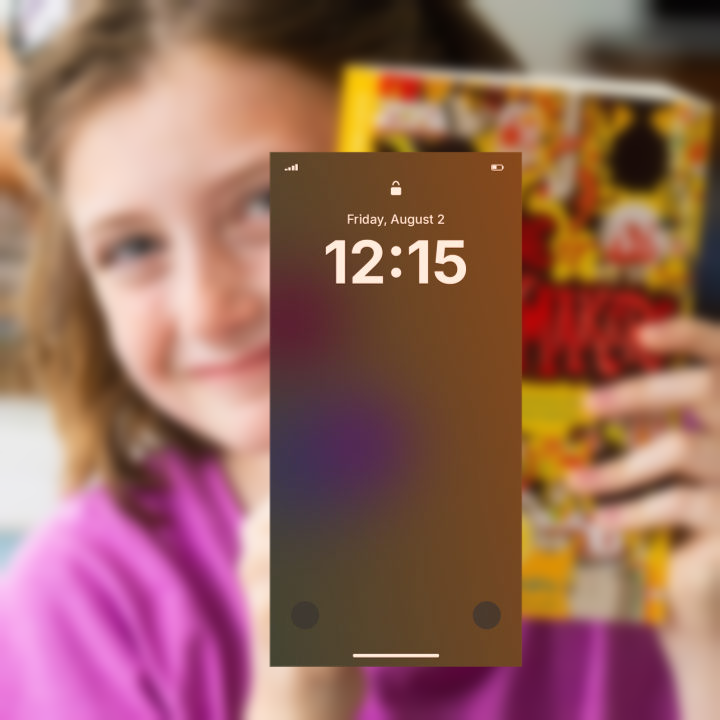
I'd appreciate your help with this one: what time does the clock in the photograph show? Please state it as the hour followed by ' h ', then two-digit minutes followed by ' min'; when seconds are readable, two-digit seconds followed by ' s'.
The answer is 12 h 15 min
